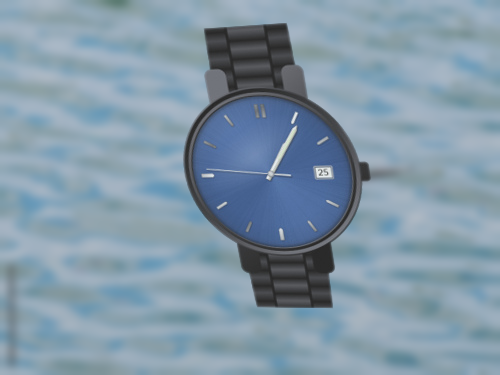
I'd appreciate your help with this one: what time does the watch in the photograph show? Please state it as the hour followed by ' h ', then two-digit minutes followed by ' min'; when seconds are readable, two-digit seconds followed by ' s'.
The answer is 1 h 05 min 46 s
